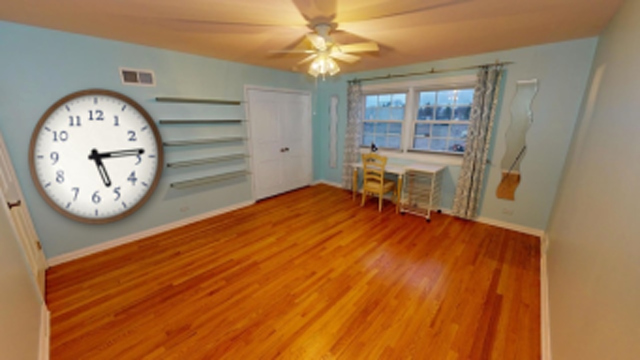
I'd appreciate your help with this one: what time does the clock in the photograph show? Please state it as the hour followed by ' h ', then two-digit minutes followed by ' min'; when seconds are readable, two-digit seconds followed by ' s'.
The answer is 5 h 14 min
